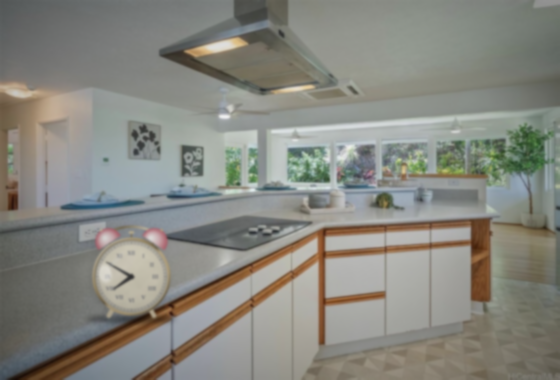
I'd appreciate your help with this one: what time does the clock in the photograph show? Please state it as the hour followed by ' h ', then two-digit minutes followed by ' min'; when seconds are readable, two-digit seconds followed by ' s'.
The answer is 7 h 50 min
